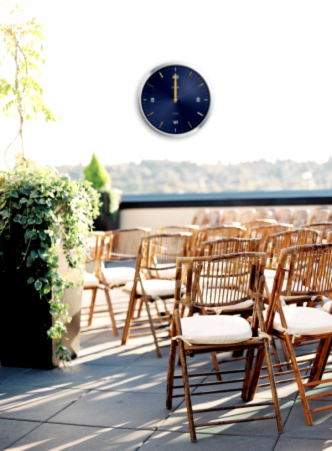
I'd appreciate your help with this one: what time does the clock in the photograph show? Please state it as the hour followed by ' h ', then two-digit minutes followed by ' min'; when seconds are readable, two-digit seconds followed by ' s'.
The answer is 12 h 00 min
